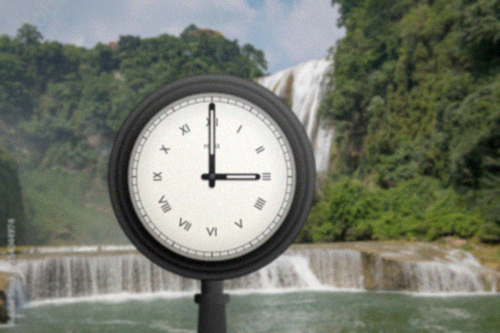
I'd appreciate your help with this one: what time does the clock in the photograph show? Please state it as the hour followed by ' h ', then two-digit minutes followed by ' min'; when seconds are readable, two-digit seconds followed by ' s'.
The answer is 3 h 00 min
